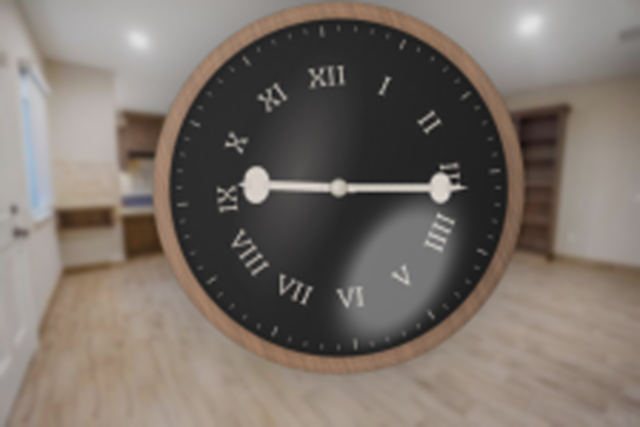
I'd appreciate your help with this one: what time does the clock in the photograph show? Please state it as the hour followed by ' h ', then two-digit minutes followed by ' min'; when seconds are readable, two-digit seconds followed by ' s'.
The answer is 9 h 16 min
